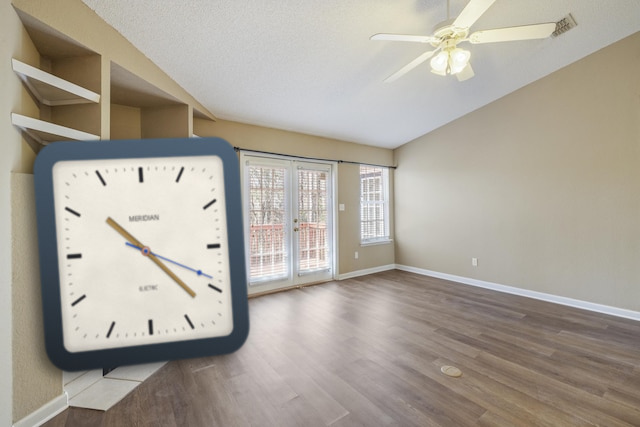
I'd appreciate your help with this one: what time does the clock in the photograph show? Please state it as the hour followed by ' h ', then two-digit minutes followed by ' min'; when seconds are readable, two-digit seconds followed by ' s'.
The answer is 10 h 22 min 19 s
